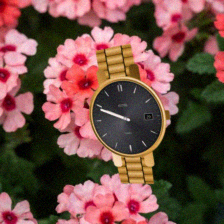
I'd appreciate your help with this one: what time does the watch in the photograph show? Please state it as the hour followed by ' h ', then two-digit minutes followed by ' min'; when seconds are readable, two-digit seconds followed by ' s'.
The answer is 9 h 49 min
